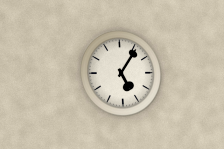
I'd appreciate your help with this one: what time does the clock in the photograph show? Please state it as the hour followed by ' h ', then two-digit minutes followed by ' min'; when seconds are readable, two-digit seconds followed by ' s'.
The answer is 5 h 06 min
